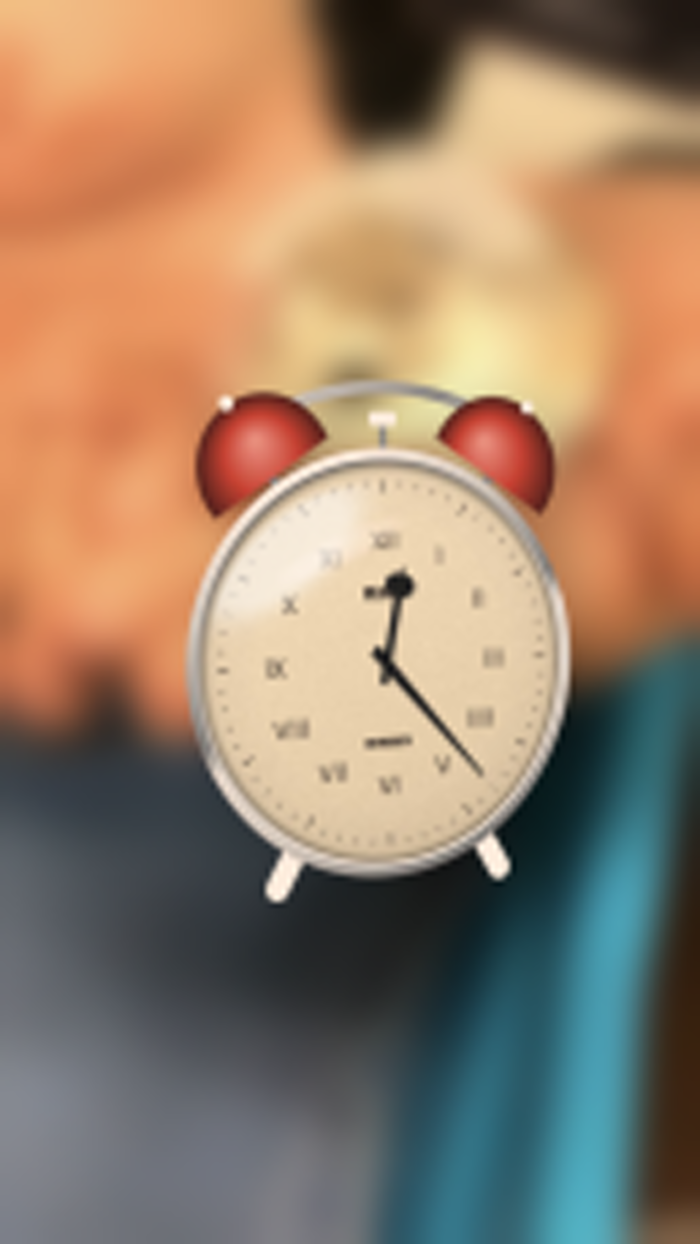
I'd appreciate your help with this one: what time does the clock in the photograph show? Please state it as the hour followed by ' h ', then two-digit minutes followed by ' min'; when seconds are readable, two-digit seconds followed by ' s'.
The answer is 12 h 23 min
